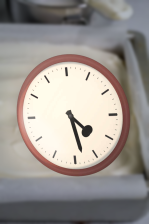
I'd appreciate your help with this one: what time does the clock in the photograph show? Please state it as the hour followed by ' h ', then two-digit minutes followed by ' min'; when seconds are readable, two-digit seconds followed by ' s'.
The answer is 4 h 28 min
